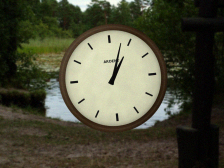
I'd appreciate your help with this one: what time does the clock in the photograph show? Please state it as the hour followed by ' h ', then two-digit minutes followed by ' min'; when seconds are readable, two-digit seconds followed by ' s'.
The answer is 1 h 03 min
